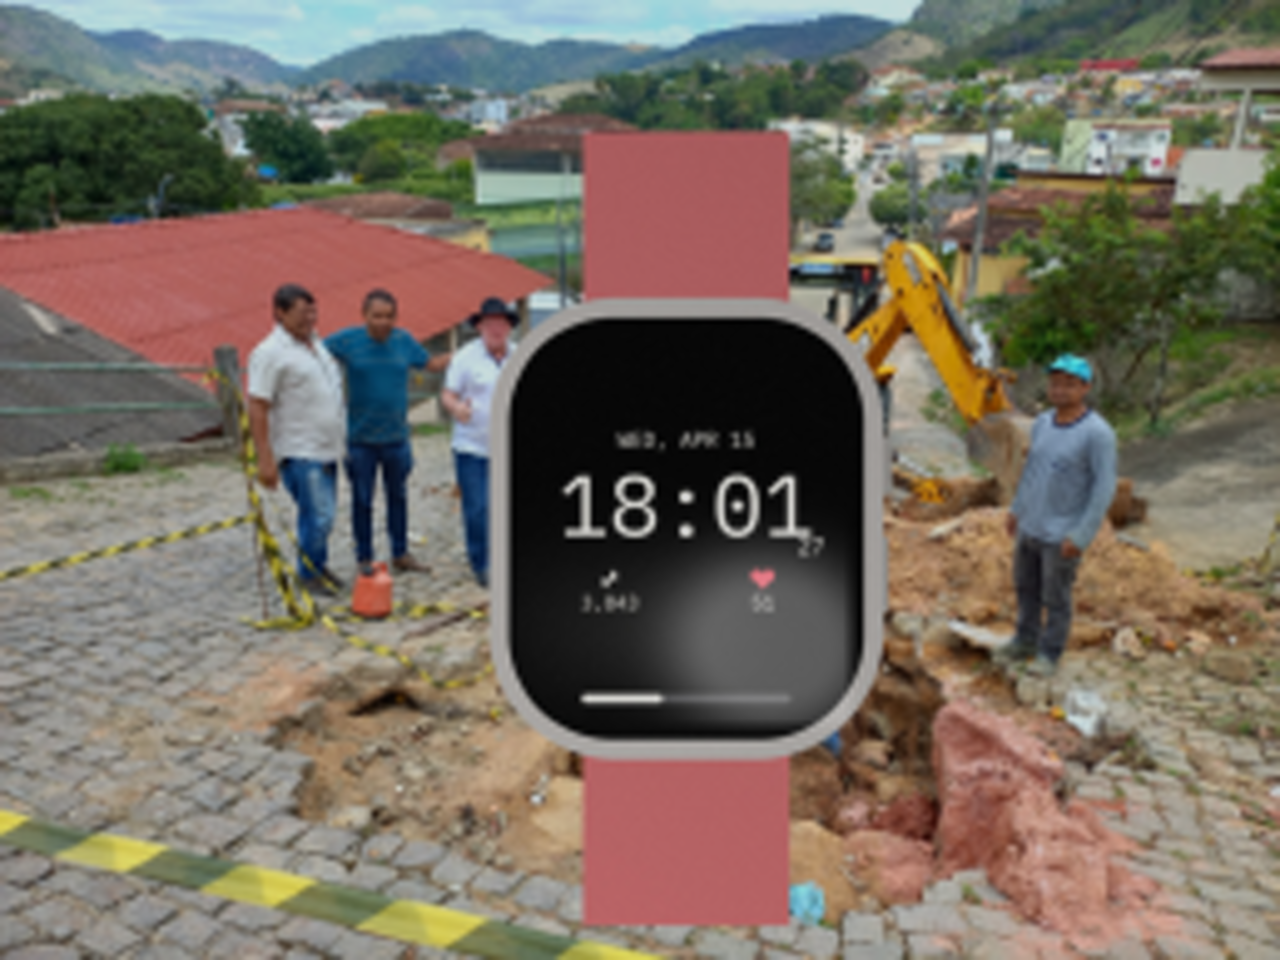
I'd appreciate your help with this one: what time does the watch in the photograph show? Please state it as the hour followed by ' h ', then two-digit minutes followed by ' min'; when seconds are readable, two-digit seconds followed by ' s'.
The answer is 18 h 01 min
